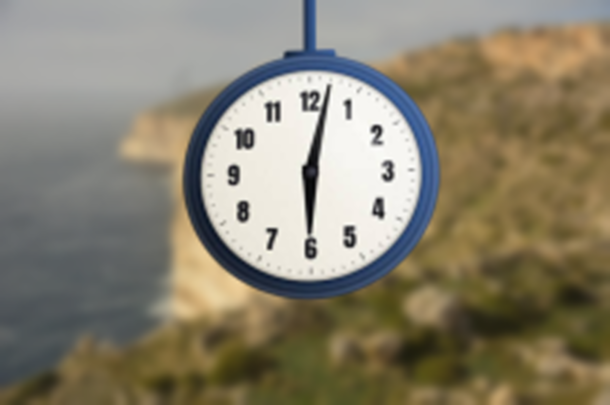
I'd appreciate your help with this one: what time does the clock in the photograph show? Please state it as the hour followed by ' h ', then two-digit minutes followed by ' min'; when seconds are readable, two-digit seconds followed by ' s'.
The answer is 6 h 02 min
